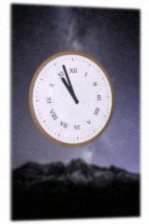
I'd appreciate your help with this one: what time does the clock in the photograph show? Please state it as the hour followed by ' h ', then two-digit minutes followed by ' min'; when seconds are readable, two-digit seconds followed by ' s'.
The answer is 10 h 57 min
